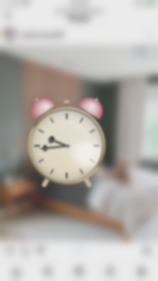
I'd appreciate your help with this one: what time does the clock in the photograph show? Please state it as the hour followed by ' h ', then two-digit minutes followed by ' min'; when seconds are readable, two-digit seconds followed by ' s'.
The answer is 9 h 44 min
